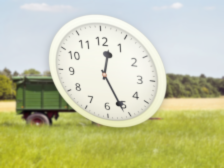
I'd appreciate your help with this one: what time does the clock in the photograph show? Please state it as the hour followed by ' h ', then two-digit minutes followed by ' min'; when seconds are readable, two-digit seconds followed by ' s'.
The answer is 12 h 26 min
